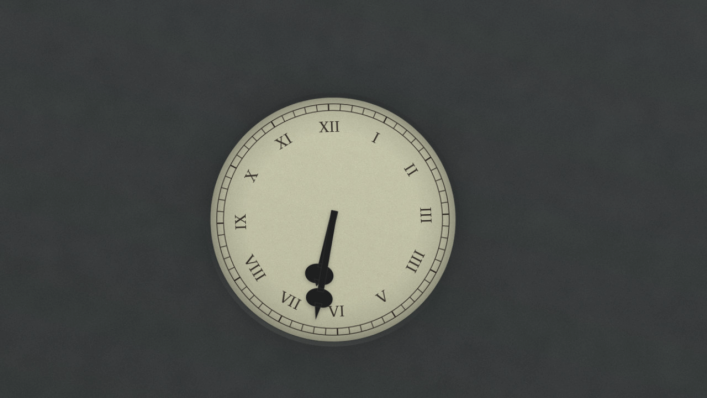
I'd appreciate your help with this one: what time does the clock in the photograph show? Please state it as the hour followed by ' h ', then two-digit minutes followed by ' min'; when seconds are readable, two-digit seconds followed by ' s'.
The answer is 6 h 32 min
